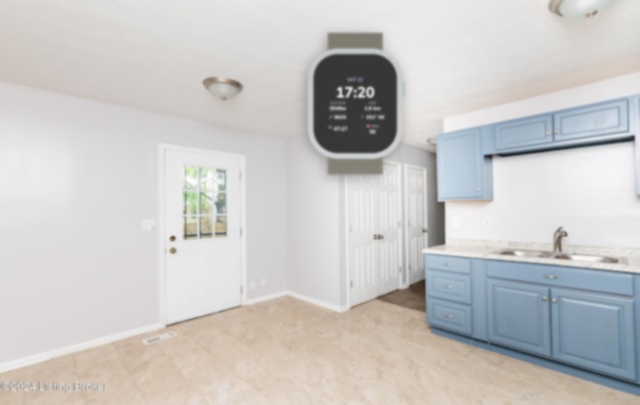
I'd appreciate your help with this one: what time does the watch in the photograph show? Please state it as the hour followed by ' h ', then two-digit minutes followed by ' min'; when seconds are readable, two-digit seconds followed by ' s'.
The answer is 17 h 20 min
